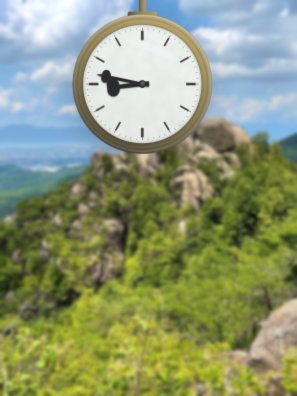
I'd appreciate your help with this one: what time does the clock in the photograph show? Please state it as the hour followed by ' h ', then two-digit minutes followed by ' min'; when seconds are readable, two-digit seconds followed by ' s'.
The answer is 8 h 47 min
